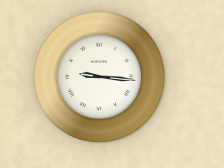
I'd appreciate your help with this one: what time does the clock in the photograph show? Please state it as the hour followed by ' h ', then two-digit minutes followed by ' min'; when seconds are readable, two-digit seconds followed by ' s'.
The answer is 9 h 16 min
